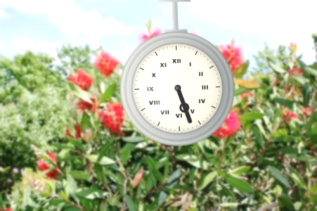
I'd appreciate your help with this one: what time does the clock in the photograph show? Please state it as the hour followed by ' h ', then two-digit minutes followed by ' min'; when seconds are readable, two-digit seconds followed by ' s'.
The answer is 5 h 27 min
